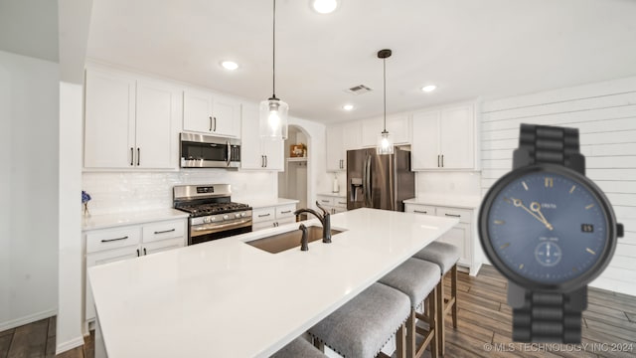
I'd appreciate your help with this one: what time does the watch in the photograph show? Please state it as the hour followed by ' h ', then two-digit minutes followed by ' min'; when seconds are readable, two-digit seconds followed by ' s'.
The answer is 10 h 51 min
